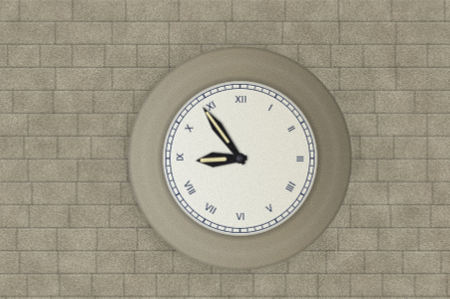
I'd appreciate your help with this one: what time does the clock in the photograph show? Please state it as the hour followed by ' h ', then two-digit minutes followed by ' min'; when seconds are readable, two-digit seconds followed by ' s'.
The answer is 8 h 54 min
